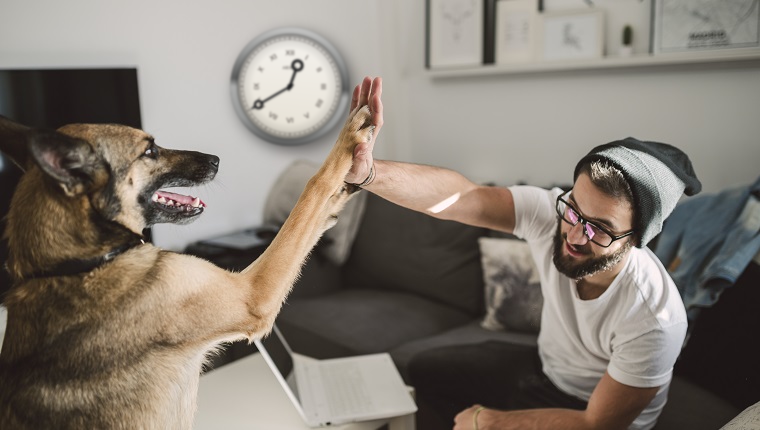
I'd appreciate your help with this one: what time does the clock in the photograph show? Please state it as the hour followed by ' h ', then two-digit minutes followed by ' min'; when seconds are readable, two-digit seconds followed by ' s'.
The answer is 12 h 40 min
